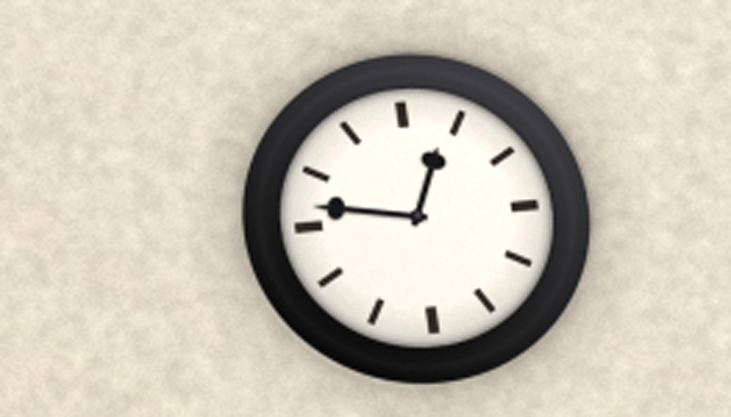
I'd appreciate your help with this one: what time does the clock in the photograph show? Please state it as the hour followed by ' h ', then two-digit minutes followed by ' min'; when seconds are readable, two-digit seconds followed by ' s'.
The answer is 12 h 47 min
